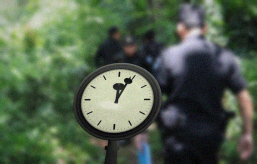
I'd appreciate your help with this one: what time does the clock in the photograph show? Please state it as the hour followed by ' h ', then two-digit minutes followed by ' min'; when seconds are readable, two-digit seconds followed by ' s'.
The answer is 12 h 04 min
